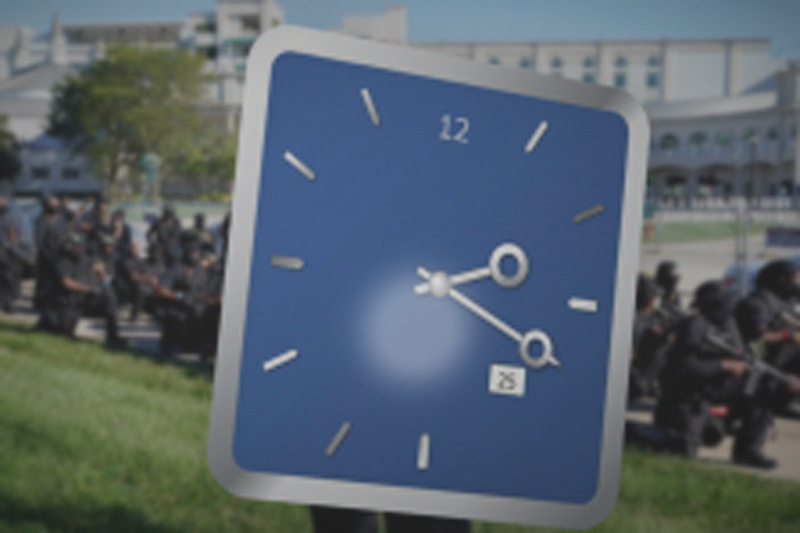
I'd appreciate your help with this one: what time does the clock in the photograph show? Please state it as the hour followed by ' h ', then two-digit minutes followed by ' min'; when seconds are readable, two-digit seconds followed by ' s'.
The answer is 2 h 19 min
